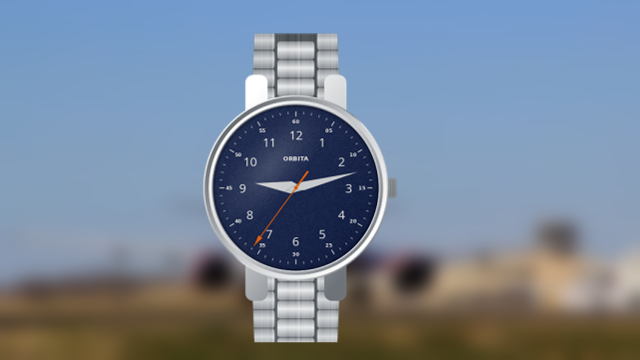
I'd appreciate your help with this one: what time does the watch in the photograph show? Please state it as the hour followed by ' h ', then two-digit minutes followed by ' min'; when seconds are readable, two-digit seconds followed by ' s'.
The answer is 9 h 12 min 36 s
